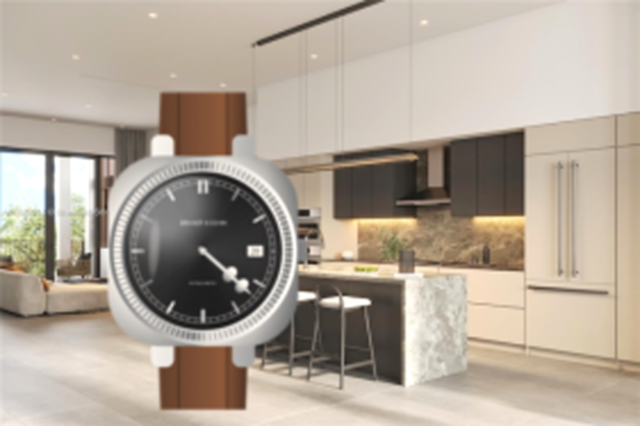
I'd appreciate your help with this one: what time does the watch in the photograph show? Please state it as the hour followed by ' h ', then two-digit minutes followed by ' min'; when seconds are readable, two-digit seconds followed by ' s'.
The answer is 4 h 22 min
